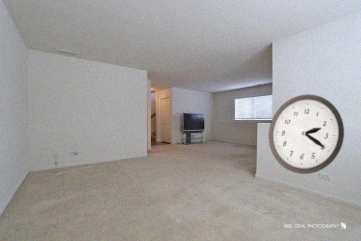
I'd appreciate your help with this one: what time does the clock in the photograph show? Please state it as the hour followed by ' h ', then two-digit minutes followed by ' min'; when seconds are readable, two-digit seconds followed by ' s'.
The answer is 2 h 20 min
